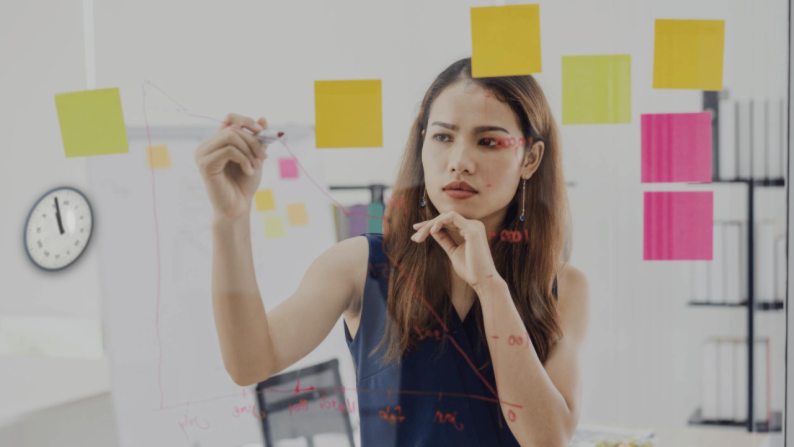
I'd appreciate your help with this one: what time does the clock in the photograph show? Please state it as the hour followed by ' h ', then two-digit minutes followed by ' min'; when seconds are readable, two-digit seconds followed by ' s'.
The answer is 10 h 56 min
